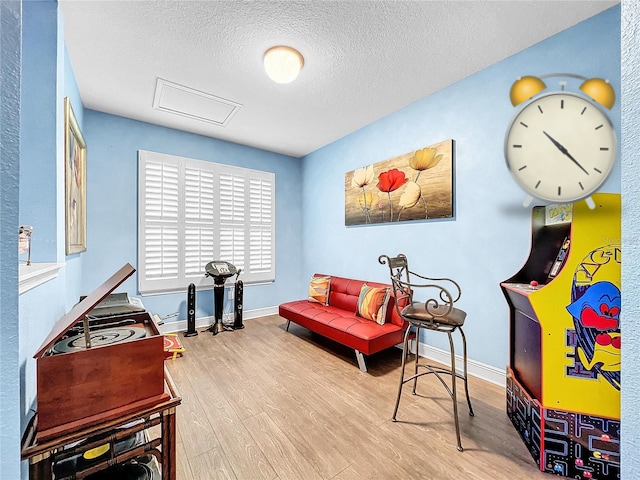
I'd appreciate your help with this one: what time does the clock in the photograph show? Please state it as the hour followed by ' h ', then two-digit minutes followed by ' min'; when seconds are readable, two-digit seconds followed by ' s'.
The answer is 10 h 22 min
